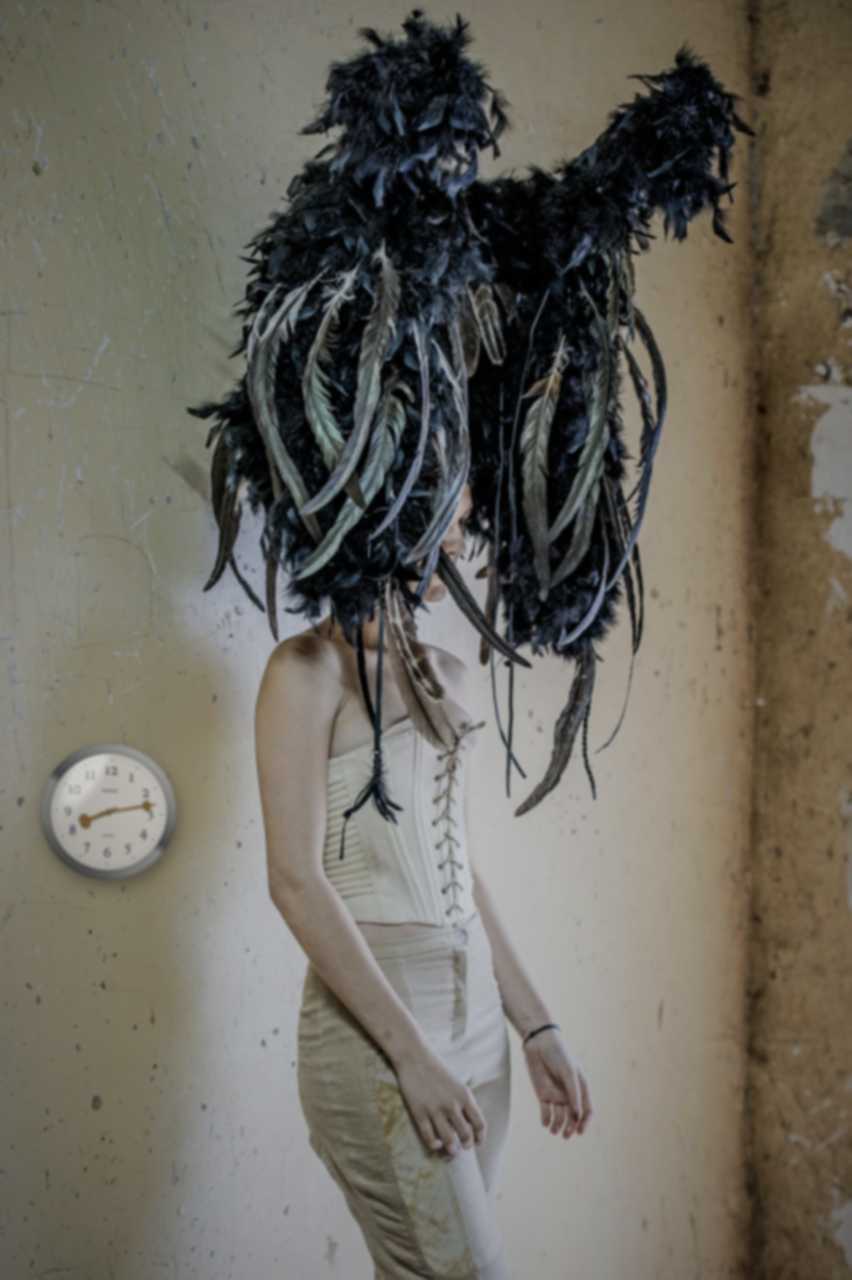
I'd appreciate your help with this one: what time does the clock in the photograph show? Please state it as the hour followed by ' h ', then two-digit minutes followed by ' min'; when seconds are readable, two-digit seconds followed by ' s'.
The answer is 8 h 13 min
